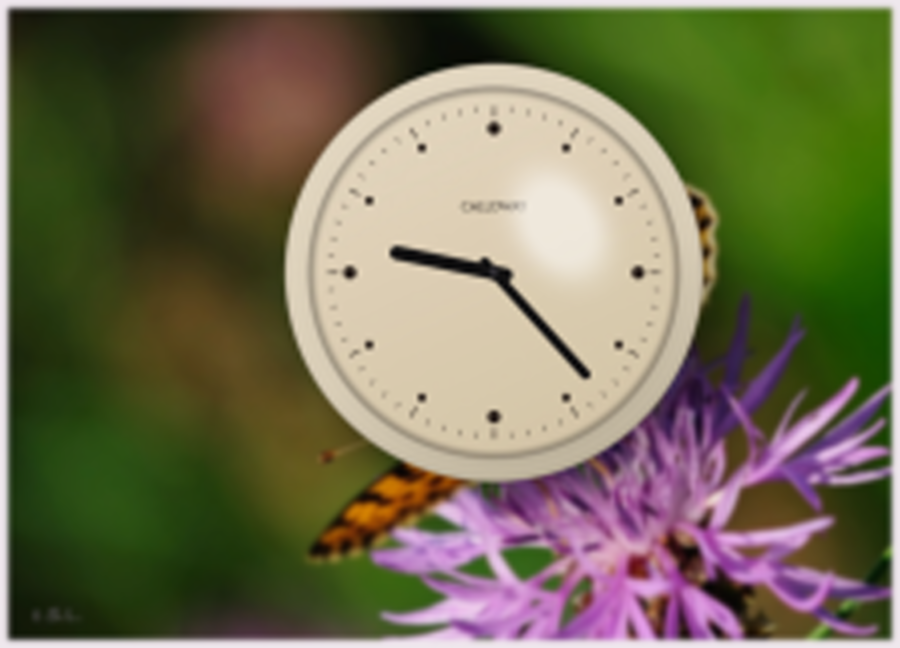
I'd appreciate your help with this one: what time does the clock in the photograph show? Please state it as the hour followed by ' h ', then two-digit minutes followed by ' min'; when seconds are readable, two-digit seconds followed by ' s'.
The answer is 9 h 23 min
